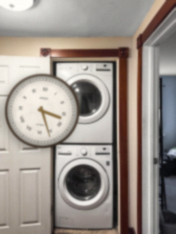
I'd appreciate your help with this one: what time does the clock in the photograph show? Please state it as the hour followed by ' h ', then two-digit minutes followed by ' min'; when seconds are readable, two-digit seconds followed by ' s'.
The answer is 3 h 26 min
